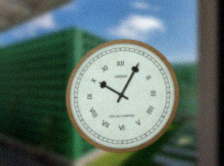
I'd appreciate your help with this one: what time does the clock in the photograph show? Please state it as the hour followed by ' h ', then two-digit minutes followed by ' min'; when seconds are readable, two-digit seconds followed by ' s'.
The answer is 10 h 05 min
